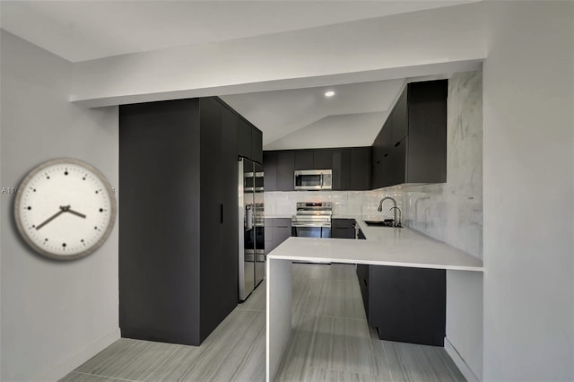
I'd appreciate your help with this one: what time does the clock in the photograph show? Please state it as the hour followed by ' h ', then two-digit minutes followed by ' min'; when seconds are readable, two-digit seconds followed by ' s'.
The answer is 3 h 39 min
